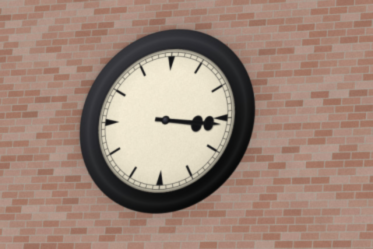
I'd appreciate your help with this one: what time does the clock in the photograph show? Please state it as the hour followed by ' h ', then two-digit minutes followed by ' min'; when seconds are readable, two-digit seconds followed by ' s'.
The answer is 3 h 16 min
